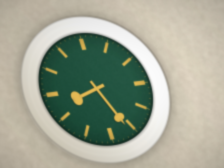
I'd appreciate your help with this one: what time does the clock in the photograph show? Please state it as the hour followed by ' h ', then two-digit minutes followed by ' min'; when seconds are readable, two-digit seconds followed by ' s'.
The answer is 8 h 26 min
